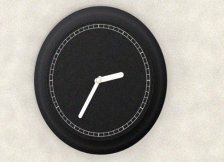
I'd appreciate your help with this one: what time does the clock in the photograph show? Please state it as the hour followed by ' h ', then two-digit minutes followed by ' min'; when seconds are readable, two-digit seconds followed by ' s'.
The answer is 2 h 35 min
